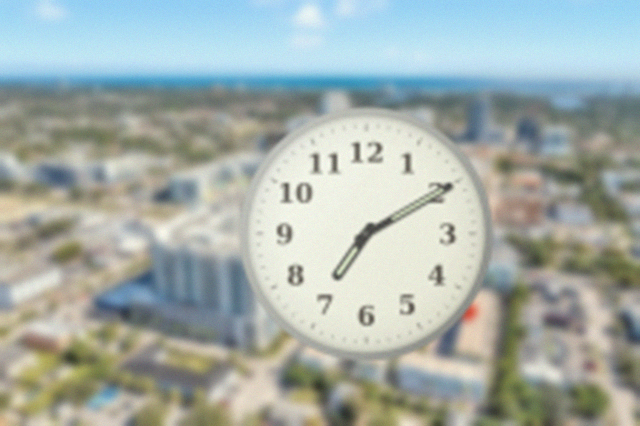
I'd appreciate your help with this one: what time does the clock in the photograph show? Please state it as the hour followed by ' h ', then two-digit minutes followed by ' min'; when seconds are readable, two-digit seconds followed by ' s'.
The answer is 7 h 10 min
